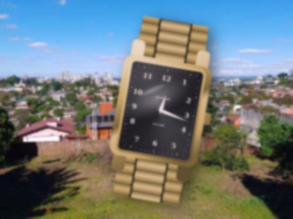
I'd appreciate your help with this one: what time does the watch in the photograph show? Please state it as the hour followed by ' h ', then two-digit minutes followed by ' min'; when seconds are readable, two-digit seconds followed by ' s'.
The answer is 12 h 17 min
